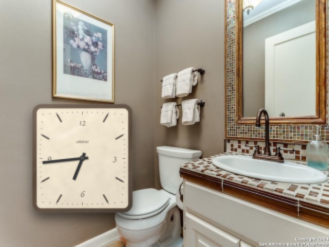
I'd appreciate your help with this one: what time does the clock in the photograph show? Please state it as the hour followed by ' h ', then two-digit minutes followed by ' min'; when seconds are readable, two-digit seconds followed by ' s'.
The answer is 6 h 44 min
